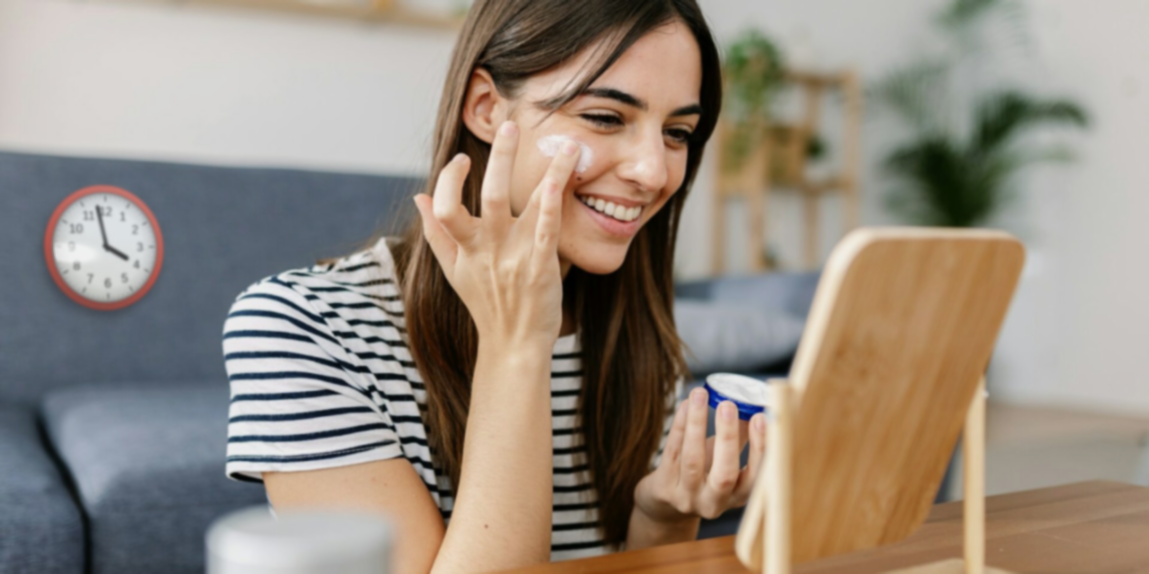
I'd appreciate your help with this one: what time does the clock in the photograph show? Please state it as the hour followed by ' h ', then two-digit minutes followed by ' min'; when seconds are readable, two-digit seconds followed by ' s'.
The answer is 3 h 58 min
